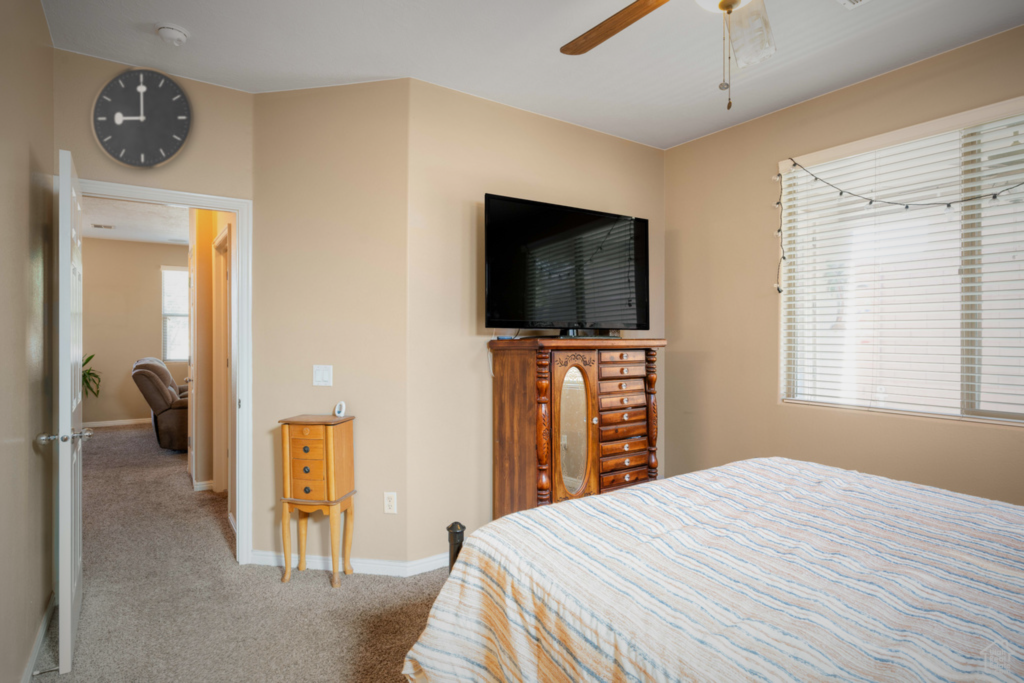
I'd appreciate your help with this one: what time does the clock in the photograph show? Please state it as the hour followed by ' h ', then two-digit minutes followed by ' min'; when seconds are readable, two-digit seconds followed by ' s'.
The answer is 9 h 00 min
